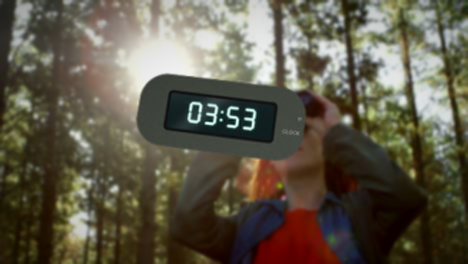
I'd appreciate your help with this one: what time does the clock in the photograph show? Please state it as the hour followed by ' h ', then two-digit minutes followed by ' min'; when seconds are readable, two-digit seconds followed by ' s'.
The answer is 3 h 53 min
